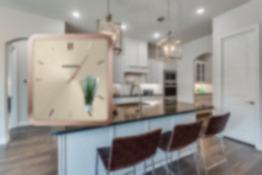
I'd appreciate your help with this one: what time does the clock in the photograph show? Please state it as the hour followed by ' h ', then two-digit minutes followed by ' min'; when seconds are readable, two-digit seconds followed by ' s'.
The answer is 1 h 06 min
